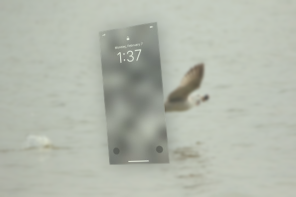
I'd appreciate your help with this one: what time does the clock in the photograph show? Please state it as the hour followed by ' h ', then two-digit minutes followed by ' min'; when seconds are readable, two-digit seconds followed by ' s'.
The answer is 1 h 37 min
